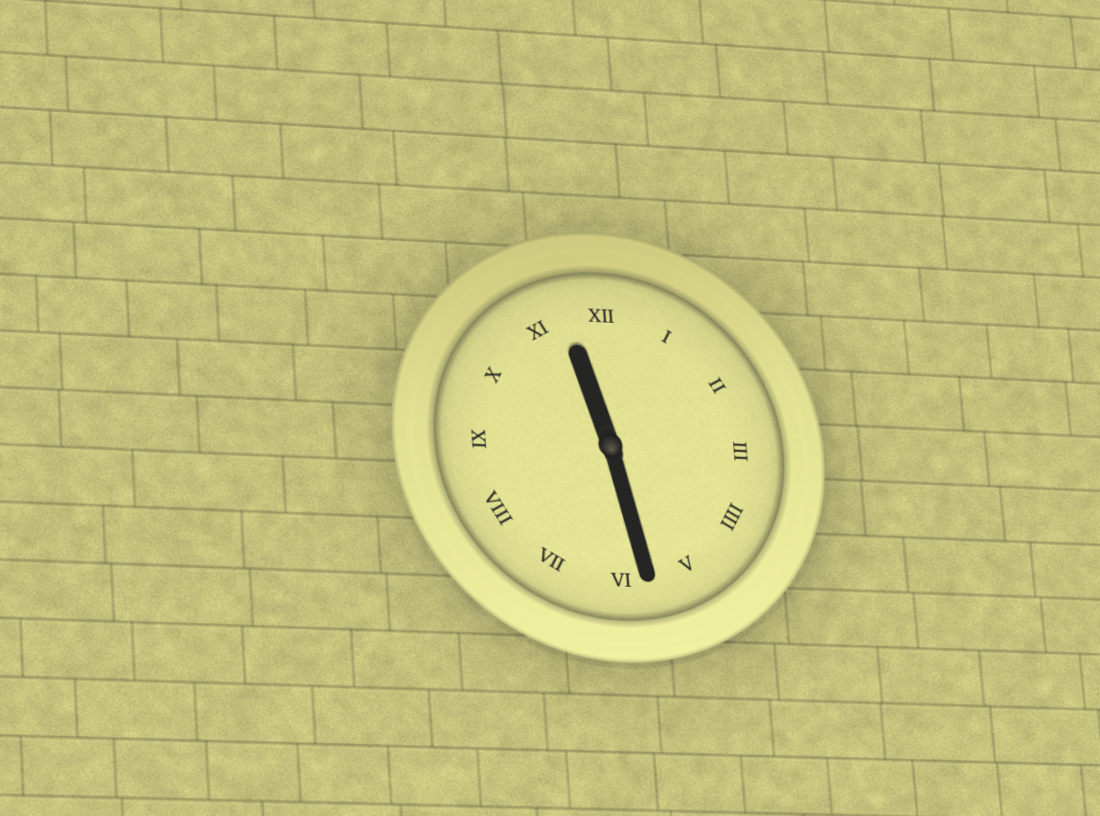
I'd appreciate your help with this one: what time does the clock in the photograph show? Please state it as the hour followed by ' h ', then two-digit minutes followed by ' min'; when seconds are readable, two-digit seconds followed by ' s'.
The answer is 11 h 28 min
